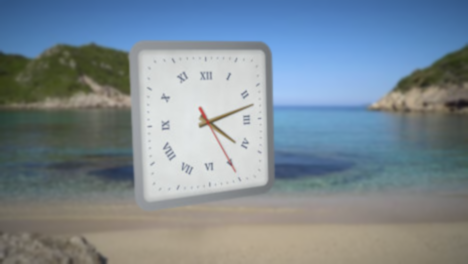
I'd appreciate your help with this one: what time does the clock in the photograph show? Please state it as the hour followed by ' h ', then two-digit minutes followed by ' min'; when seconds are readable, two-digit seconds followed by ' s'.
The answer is 4 h 12 min 25 s
